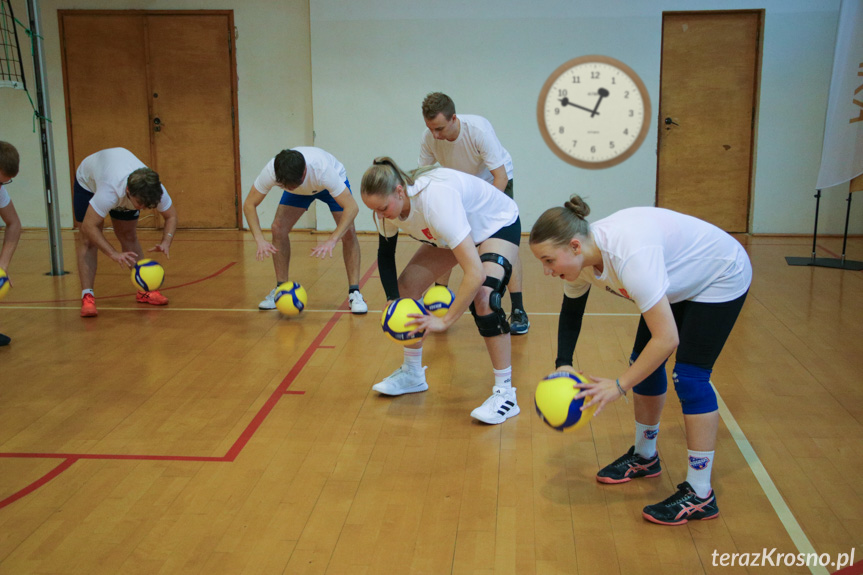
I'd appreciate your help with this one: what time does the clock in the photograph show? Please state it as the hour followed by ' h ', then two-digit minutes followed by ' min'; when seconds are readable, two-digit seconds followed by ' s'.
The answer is 12 h 48 min
